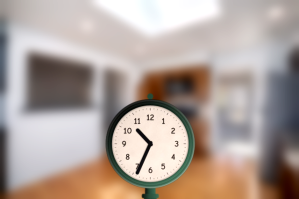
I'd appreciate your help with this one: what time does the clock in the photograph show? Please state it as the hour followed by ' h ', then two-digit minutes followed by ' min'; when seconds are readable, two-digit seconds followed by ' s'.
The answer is 10 h 34 min
